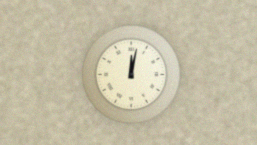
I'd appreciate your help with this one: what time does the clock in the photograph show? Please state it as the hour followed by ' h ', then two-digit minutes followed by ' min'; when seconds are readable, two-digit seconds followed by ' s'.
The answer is 12 h 02 min
